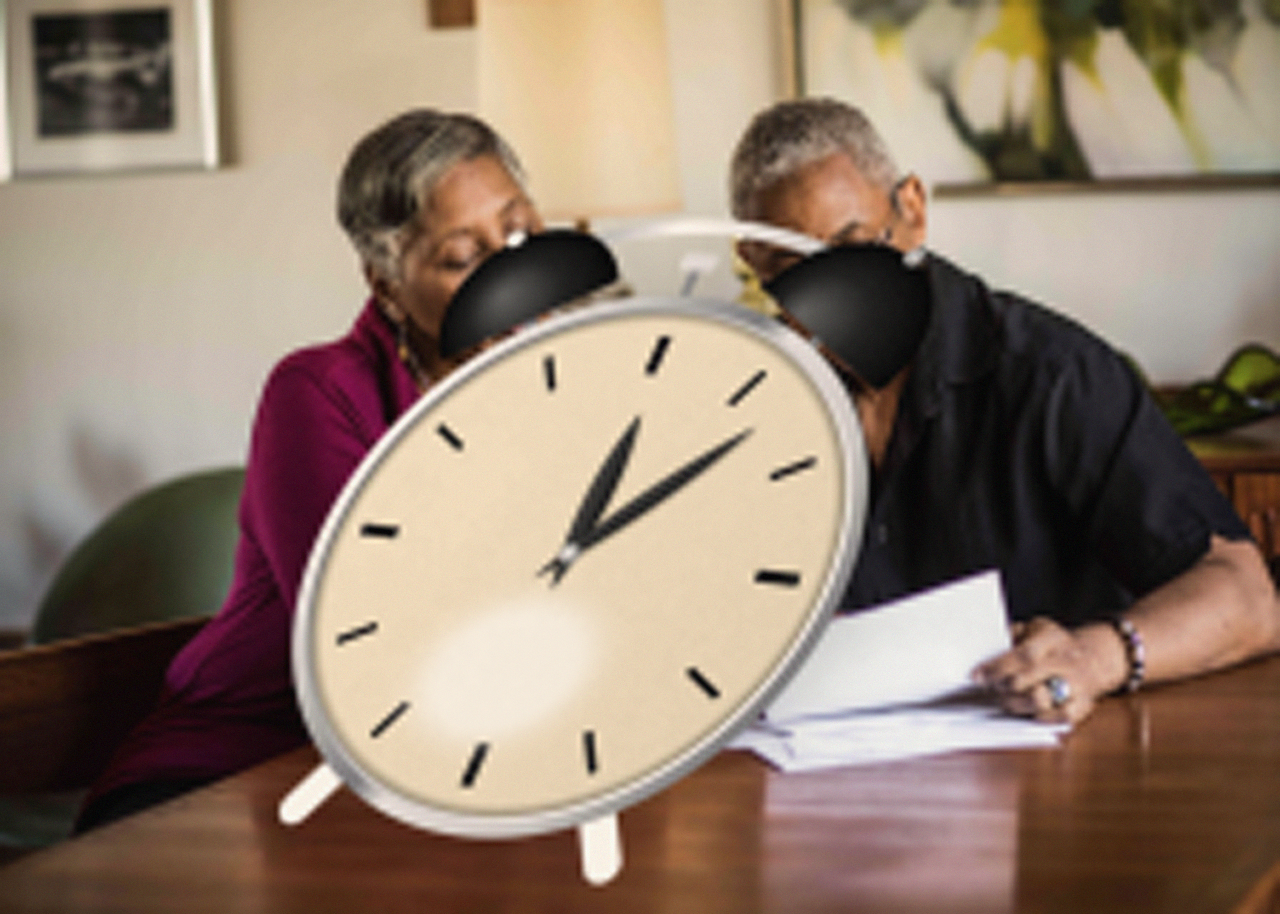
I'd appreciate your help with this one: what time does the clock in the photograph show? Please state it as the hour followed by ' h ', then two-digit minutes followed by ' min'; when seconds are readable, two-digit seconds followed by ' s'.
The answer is 12 h 07 min
